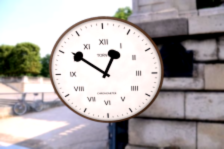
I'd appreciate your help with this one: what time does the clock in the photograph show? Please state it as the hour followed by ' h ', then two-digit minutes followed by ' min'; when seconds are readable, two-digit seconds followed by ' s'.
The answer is 12 h 51 min
